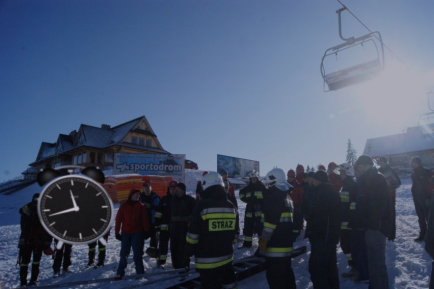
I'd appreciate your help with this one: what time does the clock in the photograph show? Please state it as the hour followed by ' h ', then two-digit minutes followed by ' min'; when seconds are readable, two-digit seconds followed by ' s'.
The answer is 11 h 43 min
